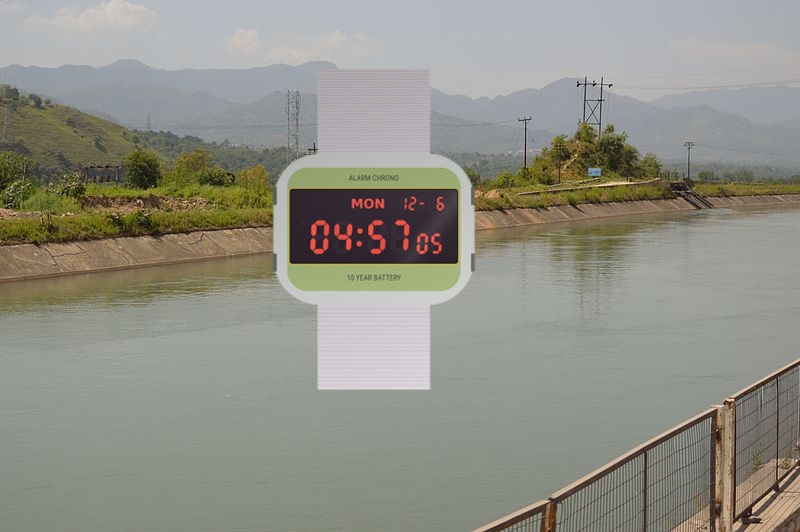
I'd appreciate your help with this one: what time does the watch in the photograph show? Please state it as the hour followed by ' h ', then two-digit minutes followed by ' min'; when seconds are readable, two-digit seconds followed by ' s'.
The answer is 4 h 57 min 05 s
